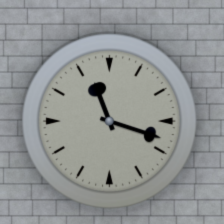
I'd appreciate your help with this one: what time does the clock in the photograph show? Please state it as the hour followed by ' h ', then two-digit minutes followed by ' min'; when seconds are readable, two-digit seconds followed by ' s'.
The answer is 11 h 18 min
